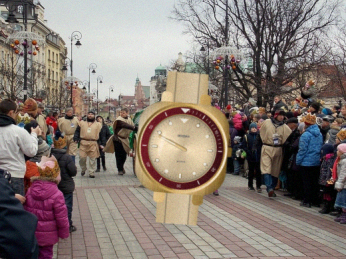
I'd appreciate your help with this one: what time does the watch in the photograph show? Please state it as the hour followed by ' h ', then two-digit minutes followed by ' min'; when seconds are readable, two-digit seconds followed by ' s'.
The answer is 9 h 49 min
